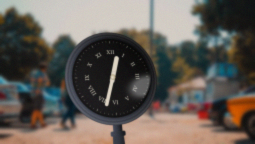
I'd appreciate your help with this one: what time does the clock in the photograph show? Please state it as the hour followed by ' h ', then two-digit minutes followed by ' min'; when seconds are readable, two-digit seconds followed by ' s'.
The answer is 12 h 33 min
